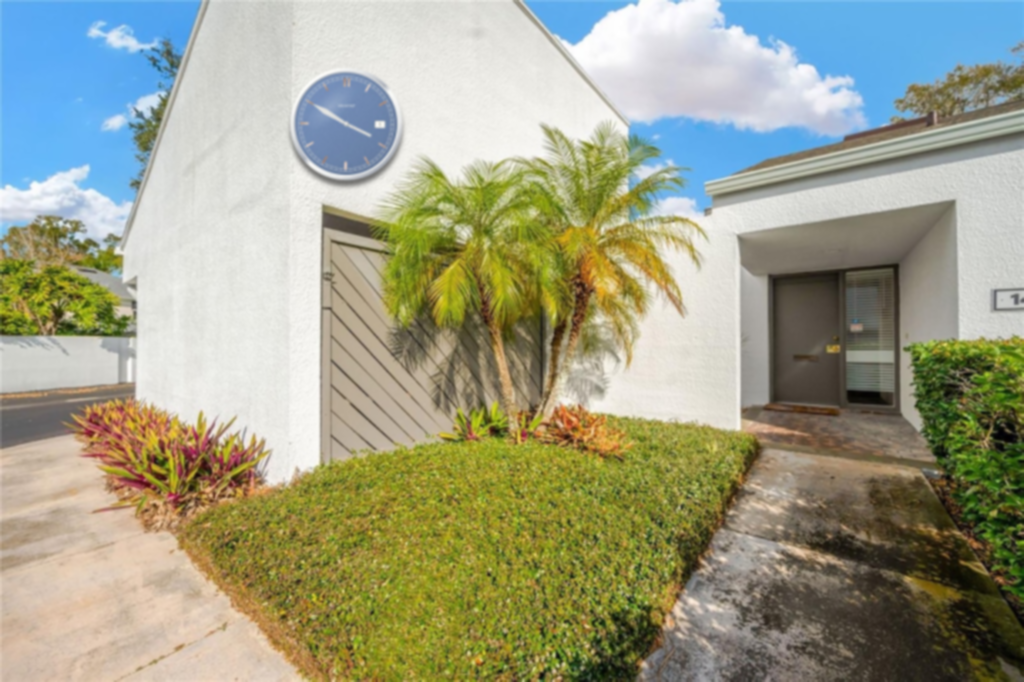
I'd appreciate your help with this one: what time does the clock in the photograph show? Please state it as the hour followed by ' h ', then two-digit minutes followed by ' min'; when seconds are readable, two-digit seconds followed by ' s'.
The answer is 3 h 50 min
